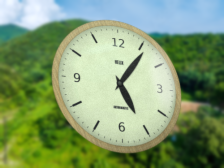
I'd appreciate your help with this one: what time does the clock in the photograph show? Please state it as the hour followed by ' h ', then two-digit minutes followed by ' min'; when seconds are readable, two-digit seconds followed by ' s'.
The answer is 5 h 06 min
